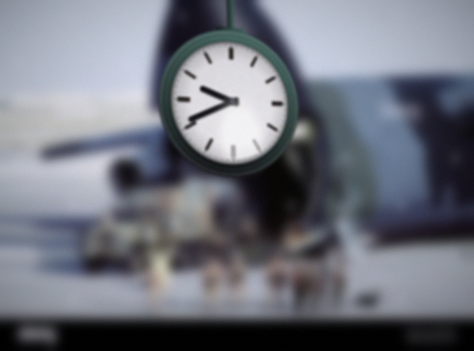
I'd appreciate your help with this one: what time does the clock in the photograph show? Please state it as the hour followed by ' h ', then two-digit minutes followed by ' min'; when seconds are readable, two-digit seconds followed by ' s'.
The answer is 9 h 41 min
